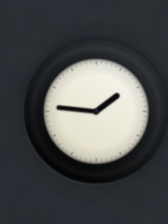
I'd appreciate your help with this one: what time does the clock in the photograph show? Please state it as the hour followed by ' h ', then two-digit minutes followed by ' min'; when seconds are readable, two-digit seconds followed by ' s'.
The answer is 1 h 46 min
